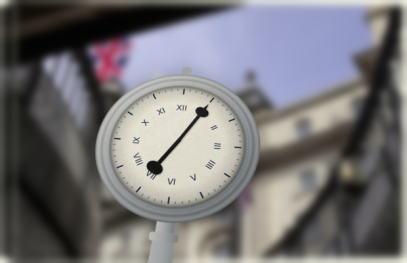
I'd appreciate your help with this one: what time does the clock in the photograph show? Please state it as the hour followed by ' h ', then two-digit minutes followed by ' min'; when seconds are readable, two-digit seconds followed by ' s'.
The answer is 7 h 05 min
